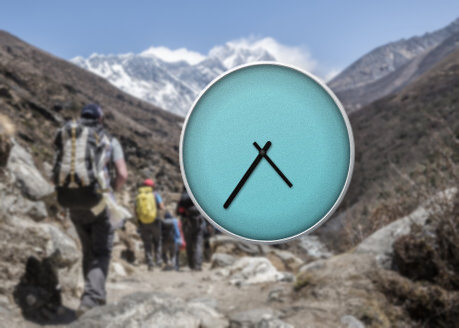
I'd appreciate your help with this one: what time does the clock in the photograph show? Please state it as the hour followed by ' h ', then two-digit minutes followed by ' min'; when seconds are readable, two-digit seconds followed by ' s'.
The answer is 4 h 36 min
